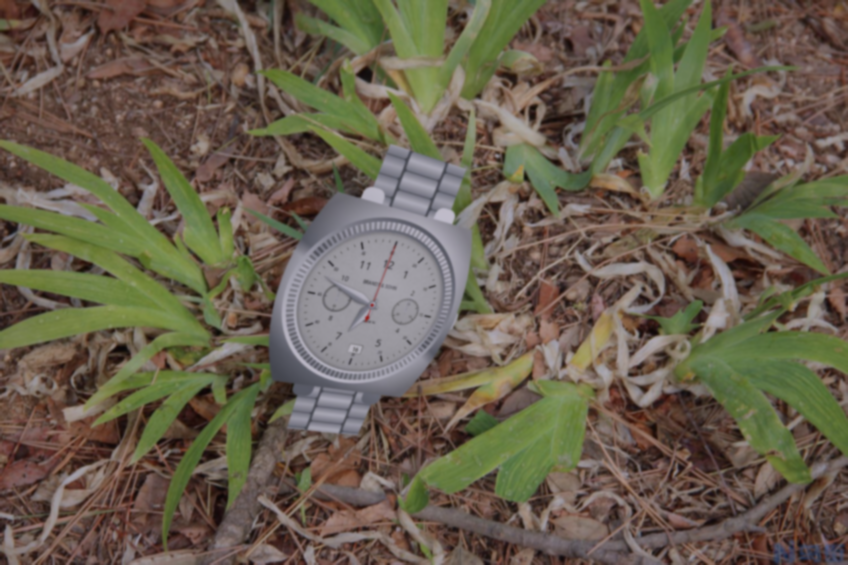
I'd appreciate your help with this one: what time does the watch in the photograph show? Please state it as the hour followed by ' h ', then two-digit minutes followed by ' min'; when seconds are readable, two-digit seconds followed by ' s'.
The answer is 6 h 48 min
